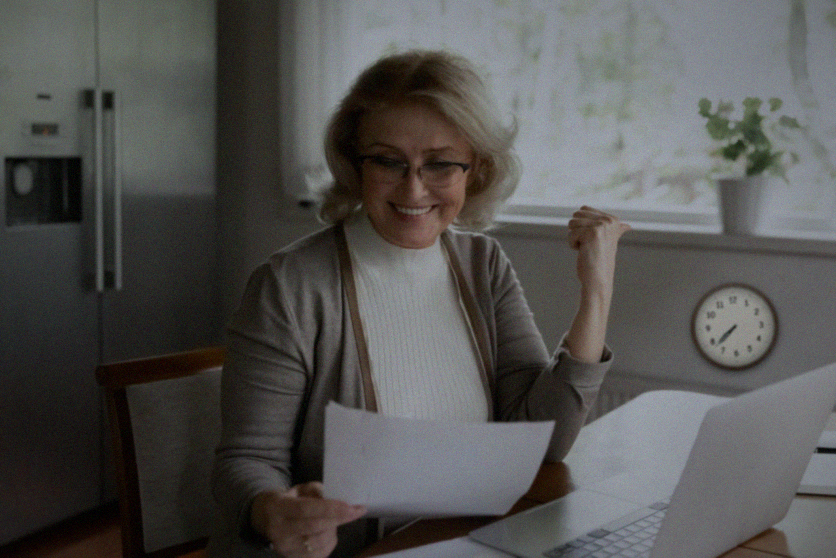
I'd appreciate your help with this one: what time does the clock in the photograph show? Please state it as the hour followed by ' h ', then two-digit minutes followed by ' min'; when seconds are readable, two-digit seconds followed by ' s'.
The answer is 7 h 38 min
